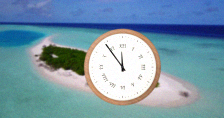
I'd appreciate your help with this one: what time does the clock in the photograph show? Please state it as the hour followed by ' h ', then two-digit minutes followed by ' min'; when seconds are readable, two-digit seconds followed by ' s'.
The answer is 11 h 54 min
